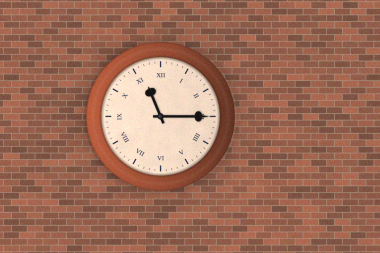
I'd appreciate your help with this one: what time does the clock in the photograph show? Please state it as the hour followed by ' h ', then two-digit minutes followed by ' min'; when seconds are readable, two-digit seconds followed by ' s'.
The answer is 11 h 15 min
